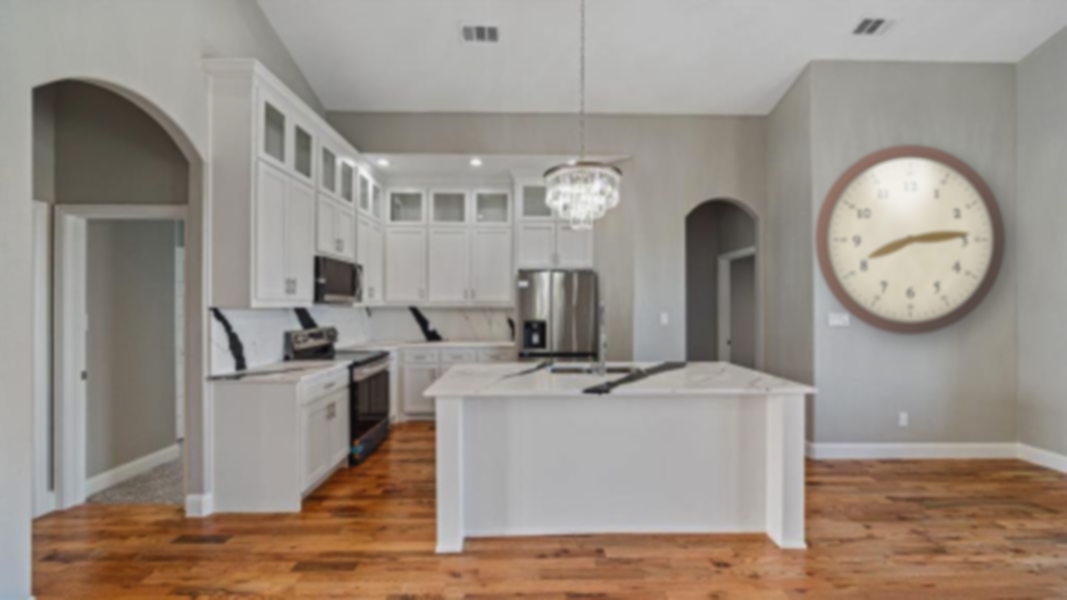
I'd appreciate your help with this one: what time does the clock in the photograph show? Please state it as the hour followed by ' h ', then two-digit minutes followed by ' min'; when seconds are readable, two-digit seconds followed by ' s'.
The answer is 8 h 14 min
